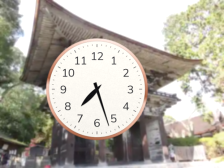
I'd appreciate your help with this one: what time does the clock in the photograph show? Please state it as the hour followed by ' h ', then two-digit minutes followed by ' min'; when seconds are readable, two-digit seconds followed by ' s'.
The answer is 7 h 27 min
